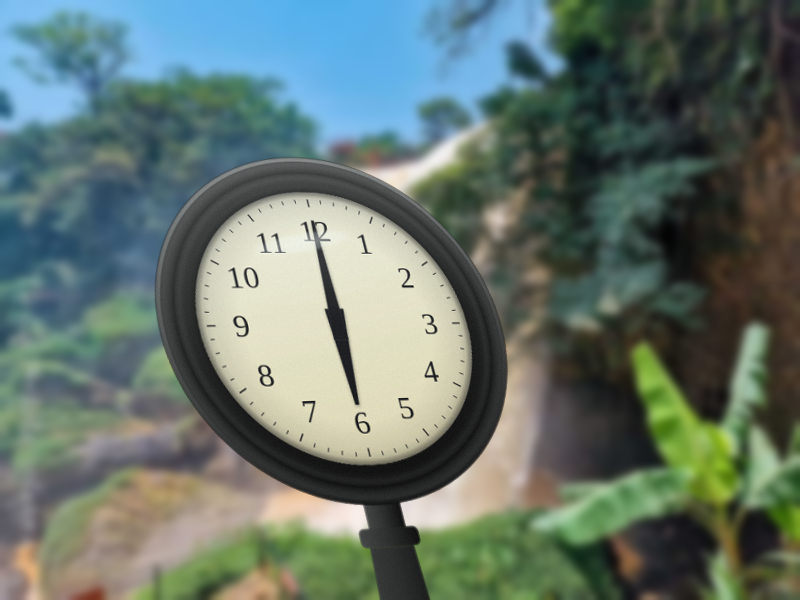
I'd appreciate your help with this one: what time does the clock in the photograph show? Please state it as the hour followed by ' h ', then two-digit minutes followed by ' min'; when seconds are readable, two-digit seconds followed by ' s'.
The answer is 6 h 00 min
